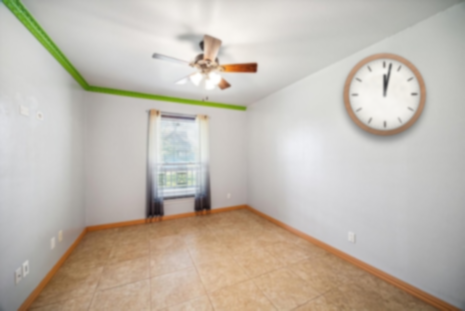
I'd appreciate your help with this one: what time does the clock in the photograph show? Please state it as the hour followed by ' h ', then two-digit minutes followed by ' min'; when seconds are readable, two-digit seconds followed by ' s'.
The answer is 12 h 02 min
